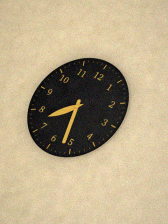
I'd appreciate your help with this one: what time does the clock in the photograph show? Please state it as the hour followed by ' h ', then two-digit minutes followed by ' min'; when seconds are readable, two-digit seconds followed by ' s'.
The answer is 7 h 27 min
